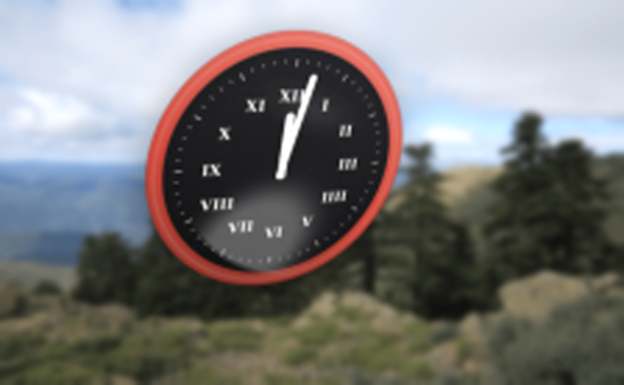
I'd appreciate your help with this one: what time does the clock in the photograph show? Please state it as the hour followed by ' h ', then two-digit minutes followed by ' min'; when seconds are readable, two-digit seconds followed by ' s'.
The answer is 12 h 02 min
